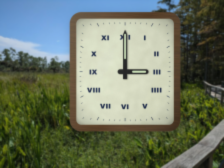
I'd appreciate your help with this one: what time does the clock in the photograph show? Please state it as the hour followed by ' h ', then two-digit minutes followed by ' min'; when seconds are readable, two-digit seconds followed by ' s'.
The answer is 3 h 00 min
